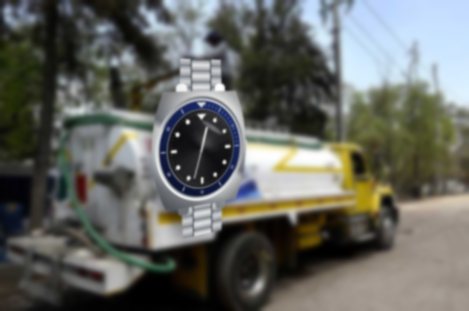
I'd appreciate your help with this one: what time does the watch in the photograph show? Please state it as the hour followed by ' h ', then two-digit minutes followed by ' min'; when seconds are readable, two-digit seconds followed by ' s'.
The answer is 12 h 33 min
